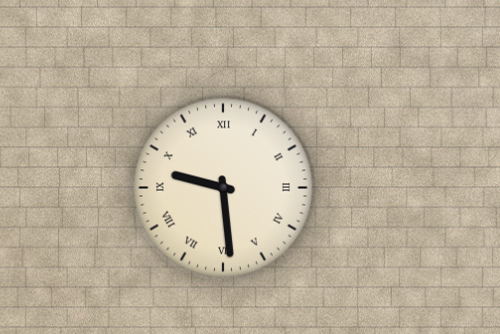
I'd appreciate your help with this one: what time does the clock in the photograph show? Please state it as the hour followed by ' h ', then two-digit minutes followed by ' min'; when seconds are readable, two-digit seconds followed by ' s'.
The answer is 9 h 29 min
